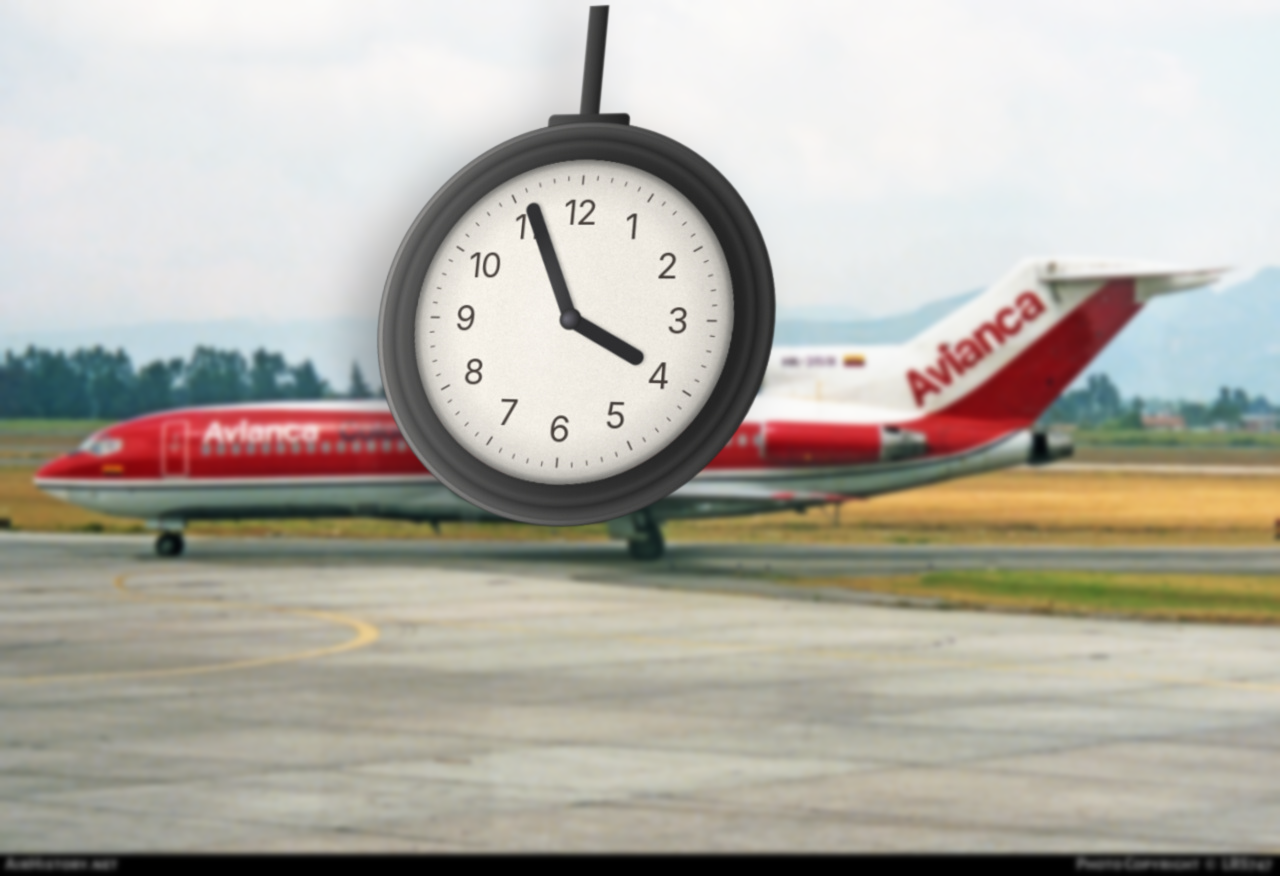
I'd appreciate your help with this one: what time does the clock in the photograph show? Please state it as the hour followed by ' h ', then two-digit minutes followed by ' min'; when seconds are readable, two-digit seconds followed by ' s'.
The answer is 3 h 56 min
